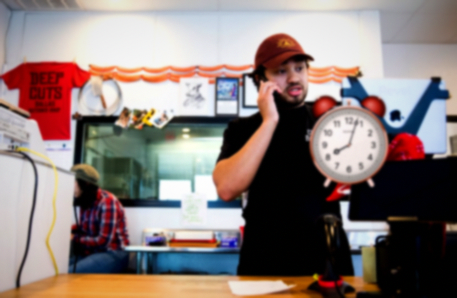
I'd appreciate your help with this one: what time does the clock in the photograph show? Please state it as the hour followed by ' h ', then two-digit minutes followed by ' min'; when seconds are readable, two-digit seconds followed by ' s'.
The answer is 8 h 03 min
